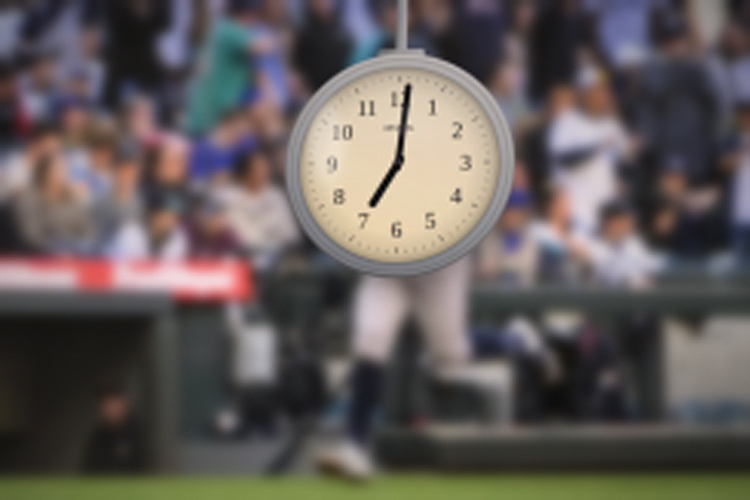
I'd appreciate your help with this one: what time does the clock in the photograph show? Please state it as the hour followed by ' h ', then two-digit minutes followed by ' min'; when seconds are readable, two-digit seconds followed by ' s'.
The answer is 7 h 01 min
